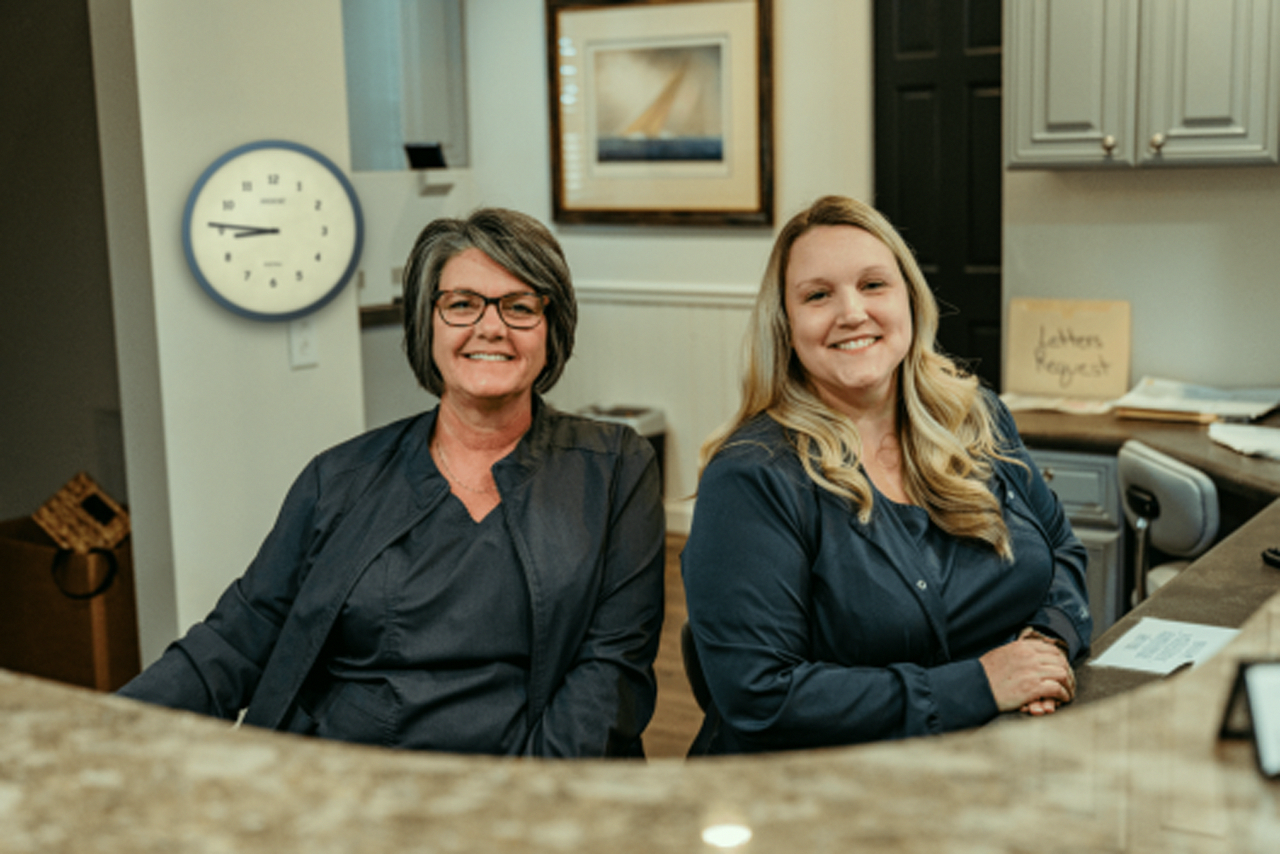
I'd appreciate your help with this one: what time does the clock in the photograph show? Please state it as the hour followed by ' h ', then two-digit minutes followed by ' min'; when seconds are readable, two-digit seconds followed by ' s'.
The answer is 8 h 46 min
